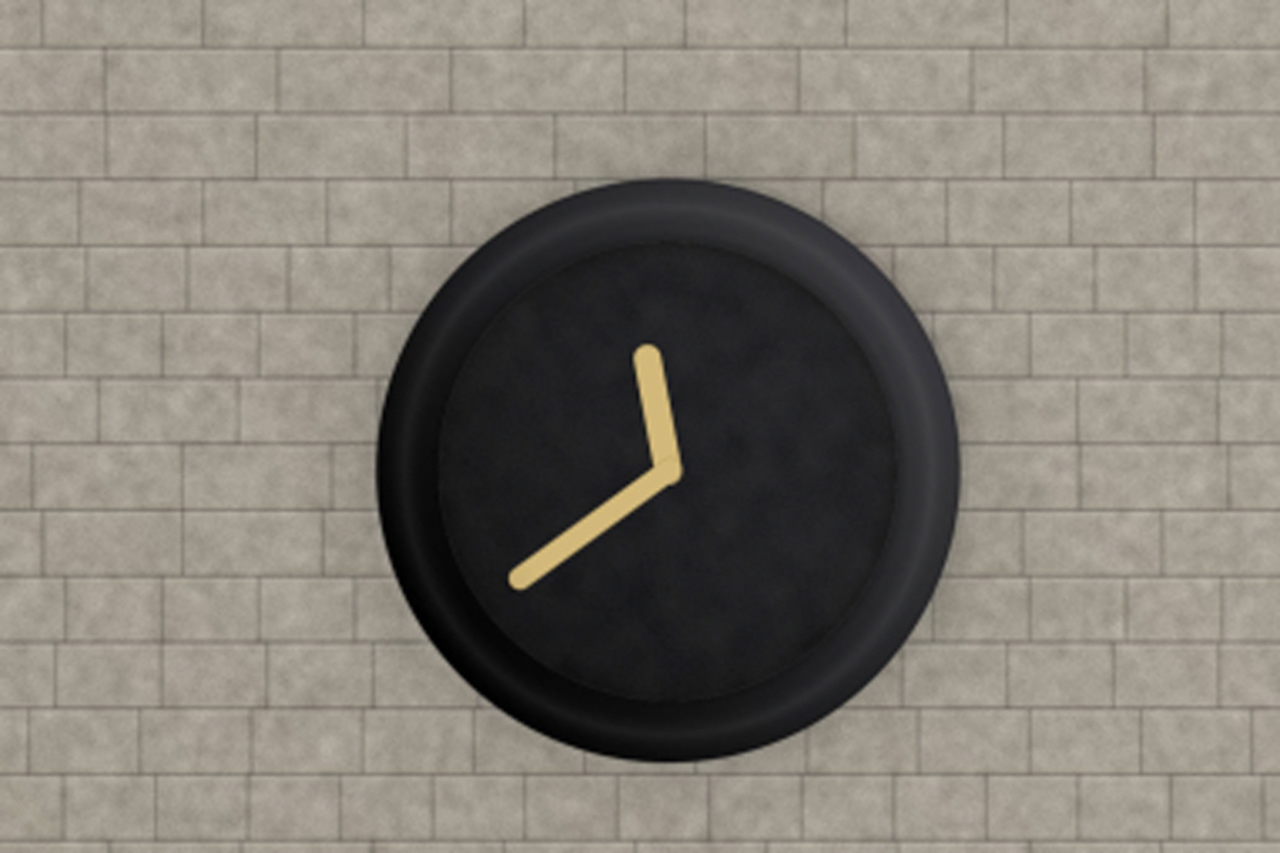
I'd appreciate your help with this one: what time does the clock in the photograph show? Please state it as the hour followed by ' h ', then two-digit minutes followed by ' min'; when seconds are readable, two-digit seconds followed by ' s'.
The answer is 11 h 39 min
